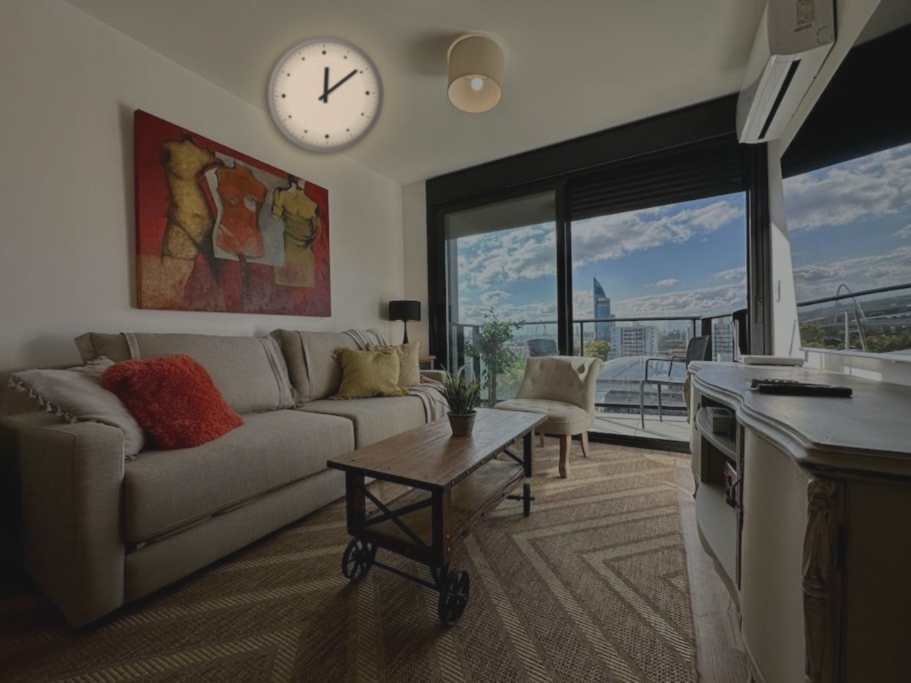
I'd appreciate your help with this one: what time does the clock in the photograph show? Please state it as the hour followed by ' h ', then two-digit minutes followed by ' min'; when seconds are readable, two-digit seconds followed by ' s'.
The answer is 12 h 09 min
